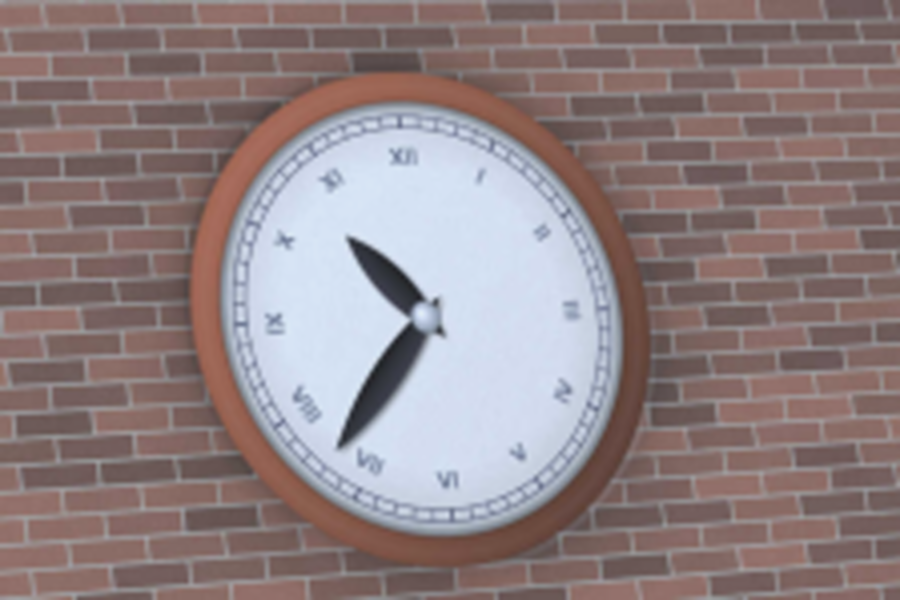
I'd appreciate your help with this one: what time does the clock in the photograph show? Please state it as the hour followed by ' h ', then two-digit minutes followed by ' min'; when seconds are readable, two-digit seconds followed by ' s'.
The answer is 10 h 37 min
